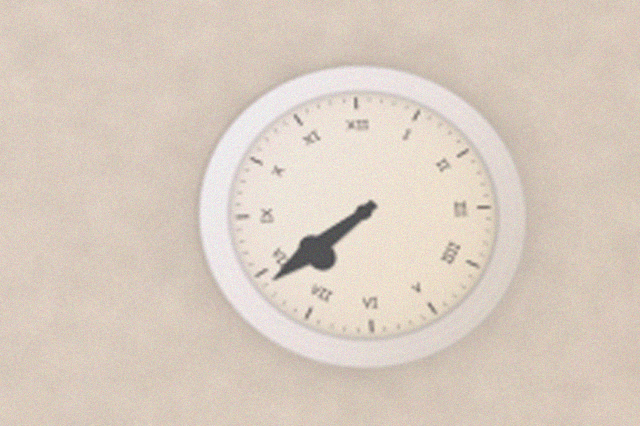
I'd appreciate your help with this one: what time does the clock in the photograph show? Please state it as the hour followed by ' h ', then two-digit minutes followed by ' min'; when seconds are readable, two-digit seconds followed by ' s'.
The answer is 7 h 39 min
